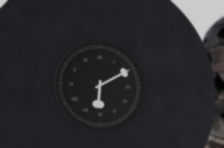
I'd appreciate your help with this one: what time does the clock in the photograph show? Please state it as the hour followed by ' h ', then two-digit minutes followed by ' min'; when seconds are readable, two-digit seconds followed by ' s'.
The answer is 6 h 10 min
